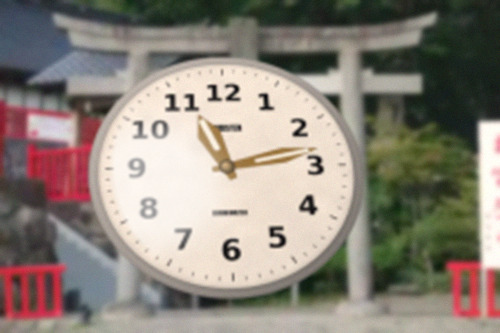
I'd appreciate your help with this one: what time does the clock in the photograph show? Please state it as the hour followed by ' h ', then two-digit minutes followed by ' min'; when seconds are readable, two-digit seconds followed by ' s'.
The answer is 11 h 13 min
